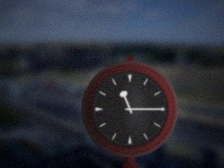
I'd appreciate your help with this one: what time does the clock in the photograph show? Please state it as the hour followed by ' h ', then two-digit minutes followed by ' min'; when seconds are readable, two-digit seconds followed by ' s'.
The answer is 11 h 15 min
